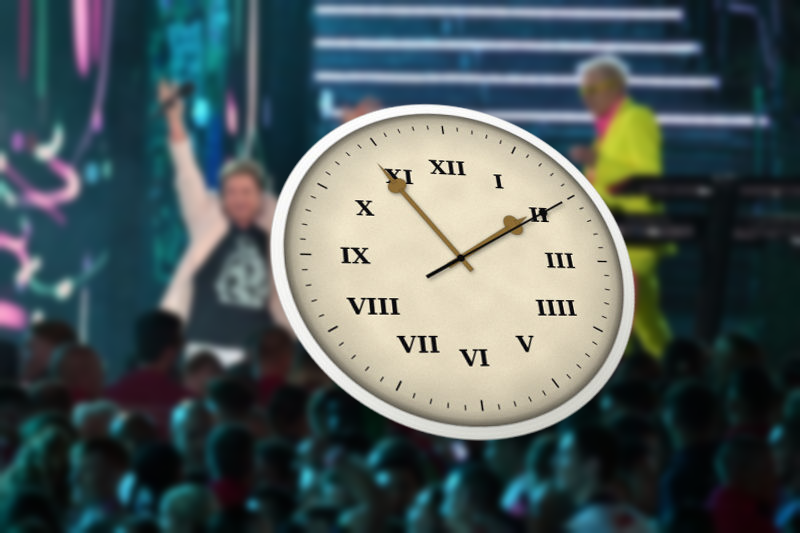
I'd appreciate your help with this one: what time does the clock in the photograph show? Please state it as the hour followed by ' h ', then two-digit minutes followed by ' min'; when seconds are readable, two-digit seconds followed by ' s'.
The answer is 1 h 54 min 10 s
